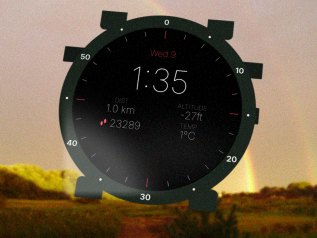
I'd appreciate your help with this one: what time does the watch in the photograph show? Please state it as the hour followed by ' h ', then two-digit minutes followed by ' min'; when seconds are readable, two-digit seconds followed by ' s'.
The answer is 1 h 35 min
